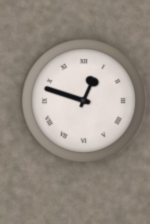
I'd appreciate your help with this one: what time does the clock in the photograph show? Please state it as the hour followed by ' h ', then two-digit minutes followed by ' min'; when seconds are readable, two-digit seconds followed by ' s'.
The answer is 12 h 48 min
